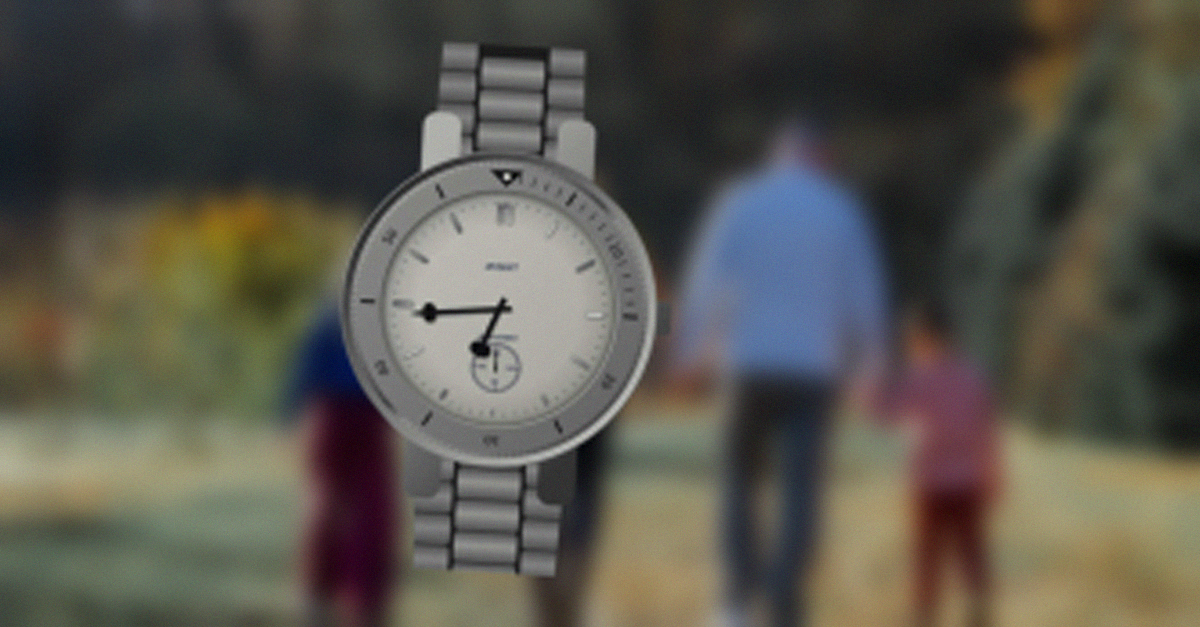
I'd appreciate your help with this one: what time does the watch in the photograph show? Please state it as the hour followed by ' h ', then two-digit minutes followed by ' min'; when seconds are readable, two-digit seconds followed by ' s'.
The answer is 6 h 44 min
